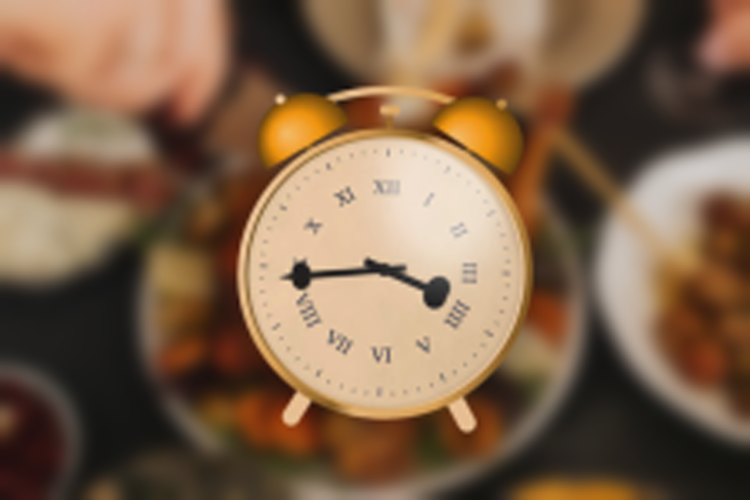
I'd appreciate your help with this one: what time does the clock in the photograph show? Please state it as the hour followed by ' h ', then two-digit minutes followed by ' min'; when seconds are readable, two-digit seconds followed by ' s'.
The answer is 3 h 44 min
